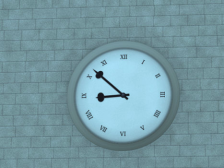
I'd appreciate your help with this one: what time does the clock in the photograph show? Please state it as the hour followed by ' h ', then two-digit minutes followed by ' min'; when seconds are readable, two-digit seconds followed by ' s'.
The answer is 8 h 52 min
